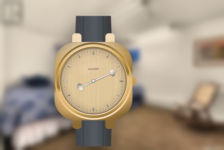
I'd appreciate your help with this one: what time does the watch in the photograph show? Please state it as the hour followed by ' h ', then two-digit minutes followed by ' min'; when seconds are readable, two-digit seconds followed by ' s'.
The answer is 8 h 11 min
